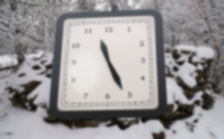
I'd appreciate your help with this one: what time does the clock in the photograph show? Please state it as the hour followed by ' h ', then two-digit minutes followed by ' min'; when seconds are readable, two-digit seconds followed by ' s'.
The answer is 11 h 26 min
